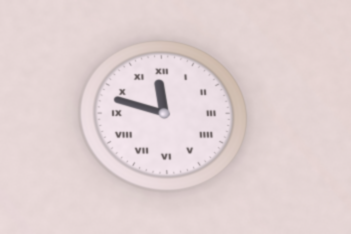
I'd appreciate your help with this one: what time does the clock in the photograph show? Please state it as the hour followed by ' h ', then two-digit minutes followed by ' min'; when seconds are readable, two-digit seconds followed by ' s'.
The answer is 11 h 48 min
